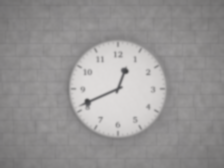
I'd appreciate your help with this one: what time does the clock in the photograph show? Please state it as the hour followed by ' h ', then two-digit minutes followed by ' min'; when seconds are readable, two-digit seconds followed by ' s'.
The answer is 12 h 41 min
